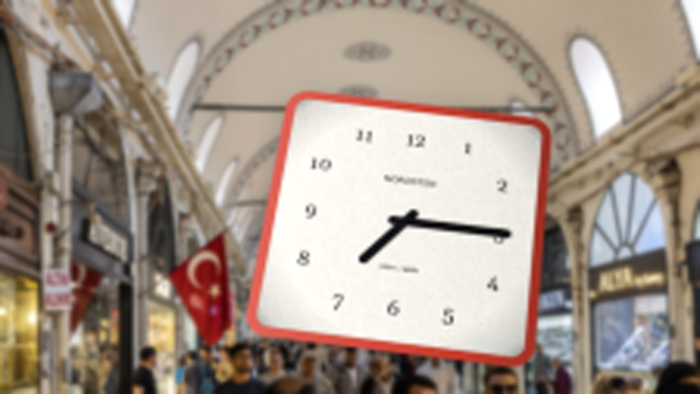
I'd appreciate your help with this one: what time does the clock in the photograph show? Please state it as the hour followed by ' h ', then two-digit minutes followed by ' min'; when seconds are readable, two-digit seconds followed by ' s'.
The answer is 7 h 15 min
